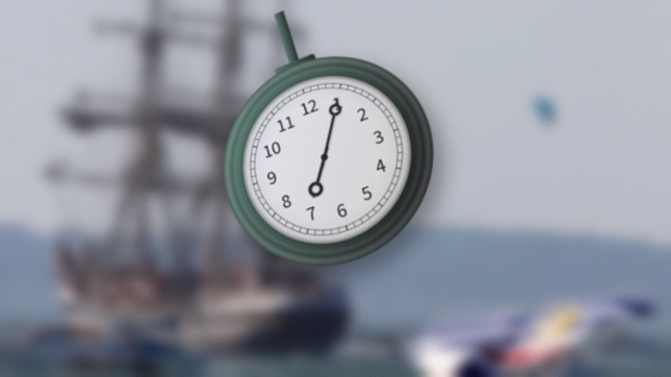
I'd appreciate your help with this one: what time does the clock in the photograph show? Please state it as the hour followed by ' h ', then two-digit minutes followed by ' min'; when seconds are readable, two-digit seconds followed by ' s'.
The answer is 7 h 05 min
